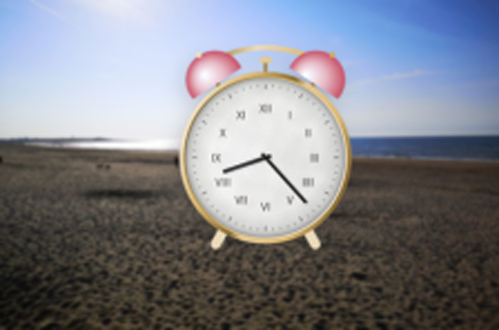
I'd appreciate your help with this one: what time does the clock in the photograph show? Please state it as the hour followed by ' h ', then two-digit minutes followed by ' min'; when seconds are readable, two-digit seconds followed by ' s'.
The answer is 8 h 23 min
